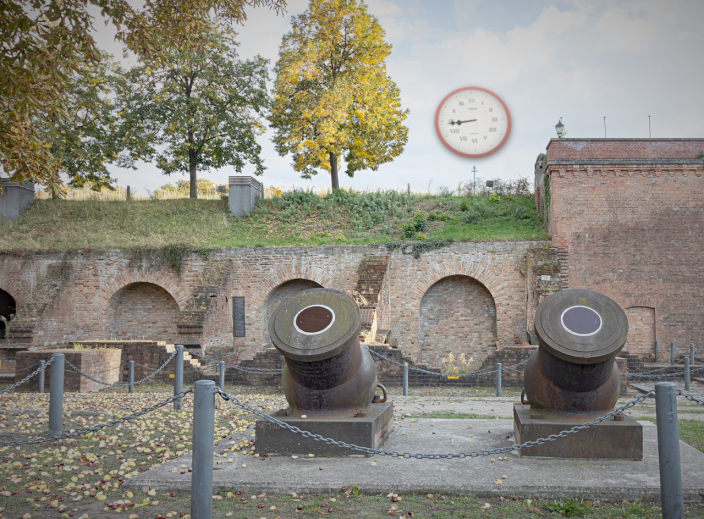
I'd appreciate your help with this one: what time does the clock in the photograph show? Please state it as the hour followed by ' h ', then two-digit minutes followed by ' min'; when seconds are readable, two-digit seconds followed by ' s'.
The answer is 8 h 44 min
